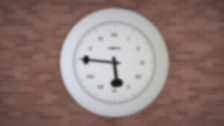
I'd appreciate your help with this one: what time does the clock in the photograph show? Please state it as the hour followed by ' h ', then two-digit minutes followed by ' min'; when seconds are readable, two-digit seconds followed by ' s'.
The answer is 5 h 46 min
